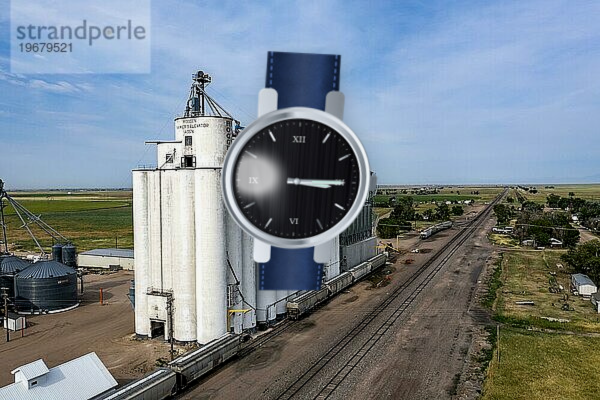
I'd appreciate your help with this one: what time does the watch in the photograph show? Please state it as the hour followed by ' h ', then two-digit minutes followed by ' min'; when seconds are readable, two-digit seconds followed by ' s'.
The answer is 3 h 15 min
